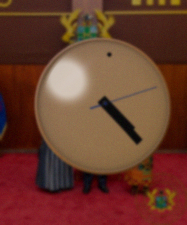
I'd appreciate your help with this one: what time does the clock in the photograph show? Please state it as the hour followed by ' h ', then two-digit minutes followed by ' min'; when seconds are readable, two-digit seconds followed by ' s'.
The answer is 4 h 22 min 11 s
